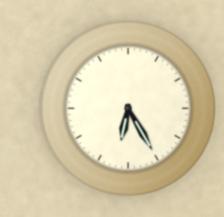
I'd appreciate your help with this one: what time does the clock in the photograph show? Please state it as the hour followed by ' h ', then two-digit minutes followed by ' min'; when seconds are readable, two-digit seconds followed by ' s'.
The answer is 6 h 25 min
